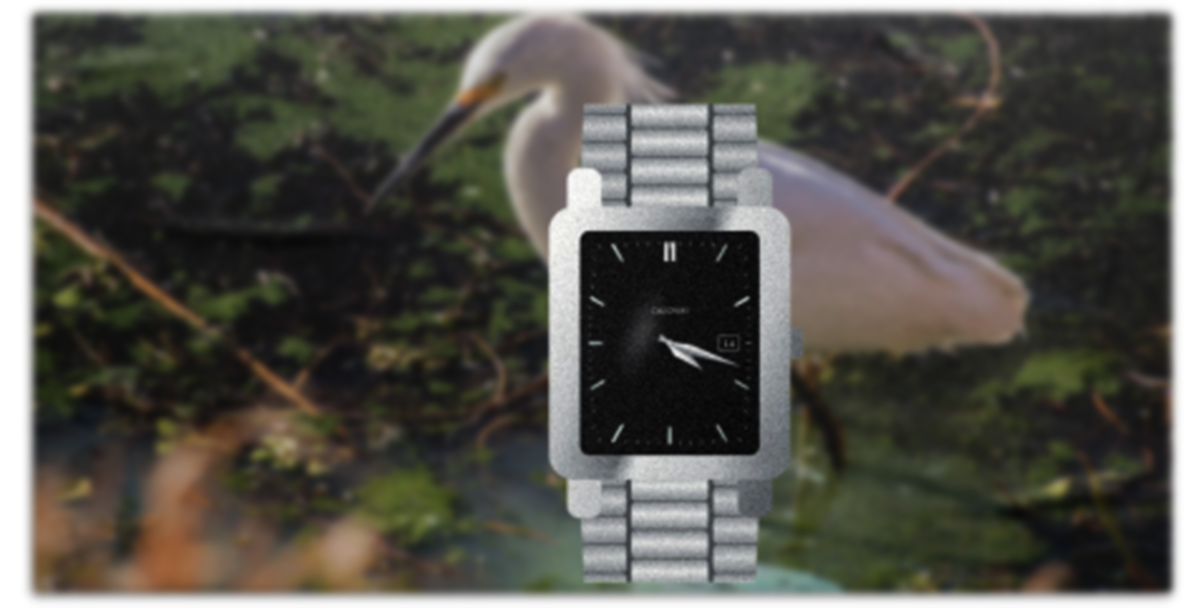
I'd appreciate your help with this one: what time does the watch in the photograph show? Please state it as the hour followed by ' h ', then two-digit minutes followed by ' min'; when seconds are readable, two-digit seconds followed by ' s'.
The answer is 4 h 18 min
